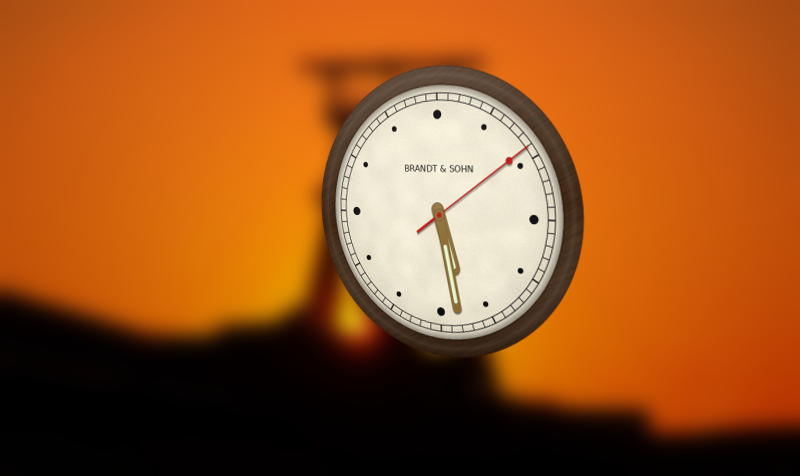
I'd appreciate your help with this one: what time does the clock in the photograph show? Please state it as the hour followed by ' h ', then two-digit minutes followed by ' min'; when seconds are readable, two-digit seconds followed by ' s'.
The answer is 5 h 28 min 09 s
